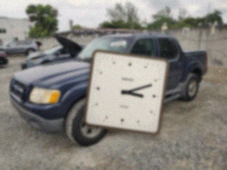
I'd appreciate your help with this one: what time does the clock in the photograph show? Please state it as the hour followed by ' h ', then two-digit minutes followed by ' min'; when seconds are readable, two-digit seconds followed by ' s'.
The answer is 3 h 11 min
